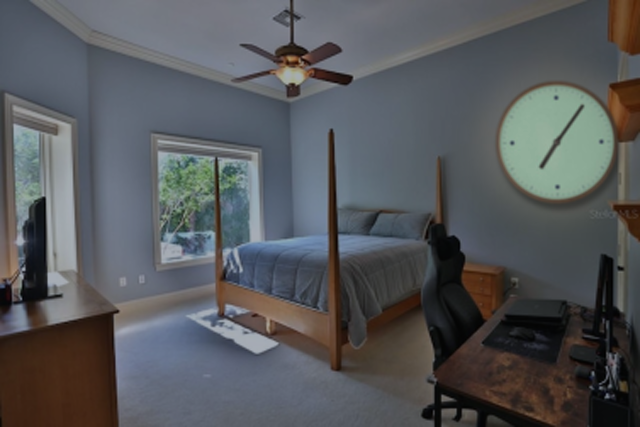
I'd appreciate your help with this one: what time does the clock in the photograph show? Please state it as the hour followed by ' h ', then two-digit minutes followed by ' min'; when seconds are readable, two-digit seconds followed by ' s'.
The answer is 7 h 06 min
